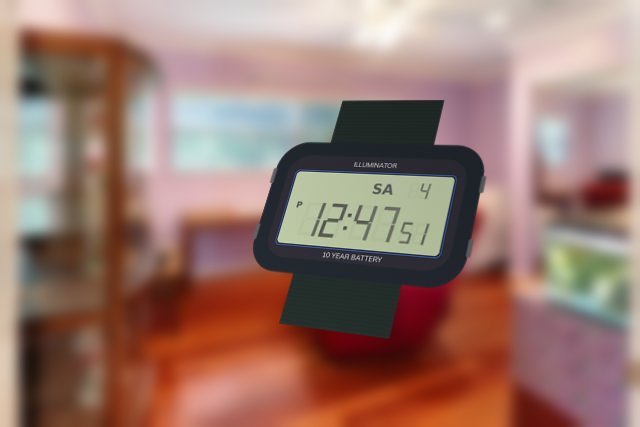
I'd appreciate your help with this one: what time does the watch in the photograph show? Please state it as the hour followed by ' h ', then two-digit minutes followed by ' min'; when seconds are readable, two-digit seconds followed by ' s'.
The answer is 12 h 47 min 51 s
